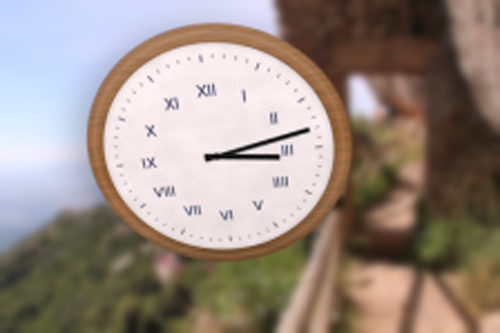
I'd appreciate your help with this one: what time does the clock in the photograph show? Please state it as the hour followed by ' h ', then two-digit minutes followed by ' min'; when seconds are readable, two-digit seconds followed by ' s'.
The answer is 3 h 13 min
